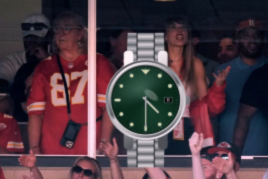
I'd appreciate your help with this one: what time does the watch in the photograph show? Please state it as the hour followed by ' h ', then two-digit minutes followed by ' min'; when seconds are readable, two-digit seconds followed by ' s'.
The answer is 4 h 30 min
